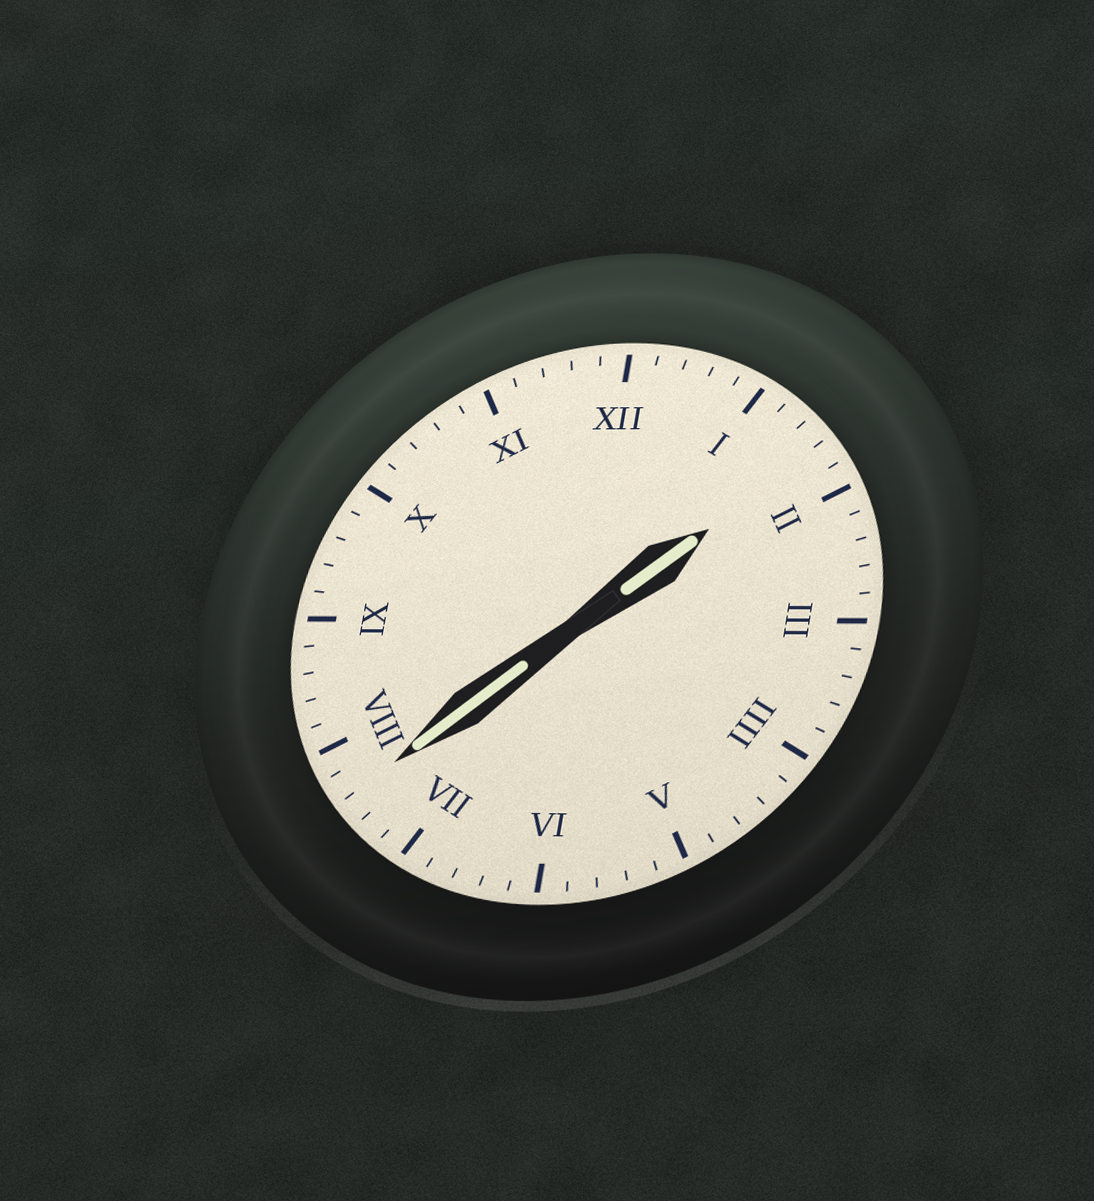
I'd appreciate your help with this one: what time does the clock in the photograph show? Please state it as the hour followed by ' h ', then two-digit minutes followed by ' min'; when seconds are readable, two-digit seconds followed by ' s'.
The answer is 1 h 38 min
